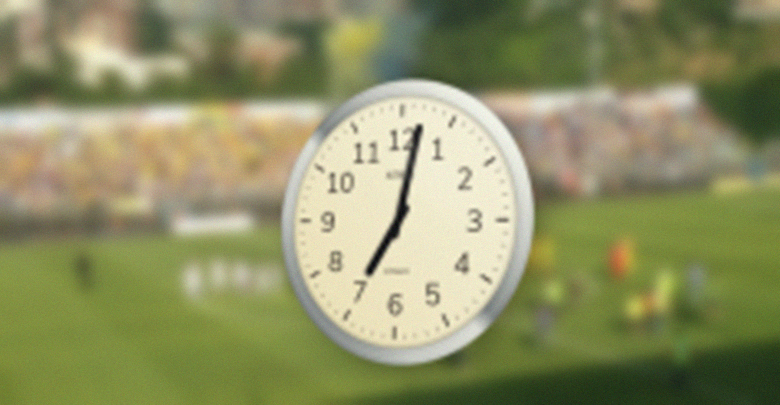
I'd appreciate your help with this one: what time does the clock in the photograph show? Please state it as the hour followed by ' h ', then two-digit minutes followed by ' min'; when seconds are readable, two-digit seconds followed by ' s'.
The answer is 7 h 02 min
